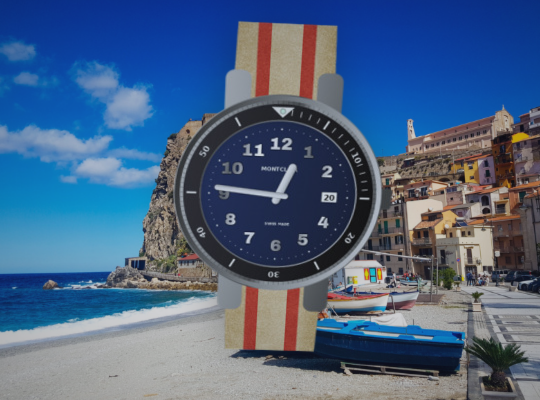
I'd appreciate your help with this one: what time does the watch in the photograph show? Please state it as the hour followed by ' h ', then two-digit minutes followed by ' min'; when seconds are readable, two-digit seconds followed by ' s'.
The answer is 12 h 46 min
